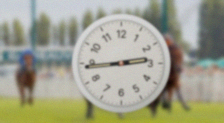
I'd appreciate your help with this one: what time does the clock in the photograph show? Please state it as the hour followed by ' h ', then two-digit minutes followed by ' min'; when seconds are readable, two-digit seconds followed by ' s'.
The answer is 2 h 44 min
